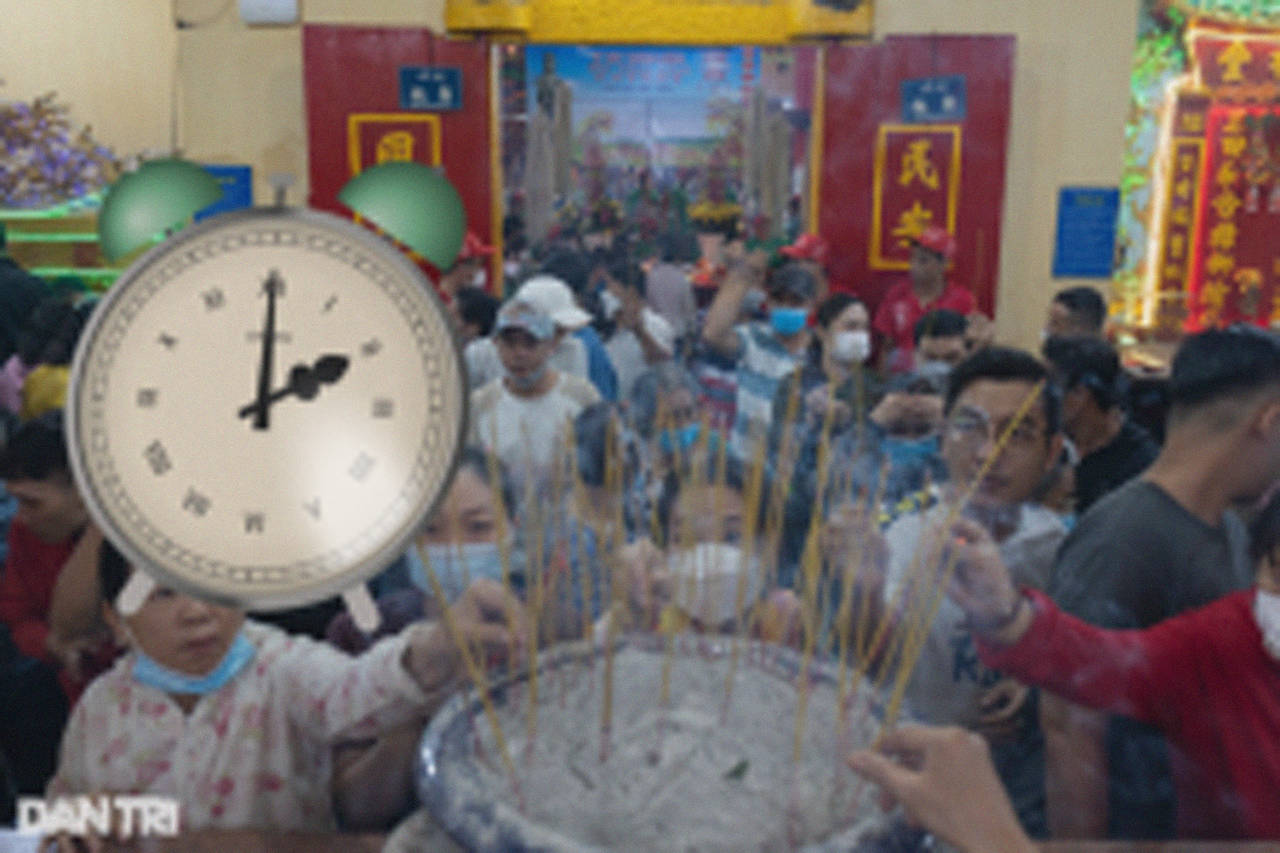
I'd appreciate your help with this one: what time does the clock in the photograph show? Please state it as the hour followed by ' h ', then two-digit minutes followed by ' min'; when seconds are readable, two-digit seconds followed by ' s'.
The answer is 2 h 00 min
